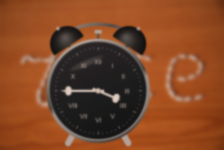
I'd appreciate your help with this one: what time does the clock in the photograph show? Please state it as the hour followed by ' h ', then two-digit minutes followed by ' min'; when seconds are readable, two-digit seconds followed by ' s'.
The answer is 3 h 45 min
